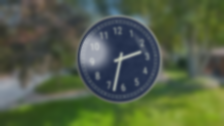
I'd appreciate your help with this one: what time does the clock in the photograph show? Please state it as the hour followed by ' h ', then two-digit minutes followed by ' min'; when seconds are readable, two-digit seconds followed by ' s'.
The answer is 2 h 33 min
